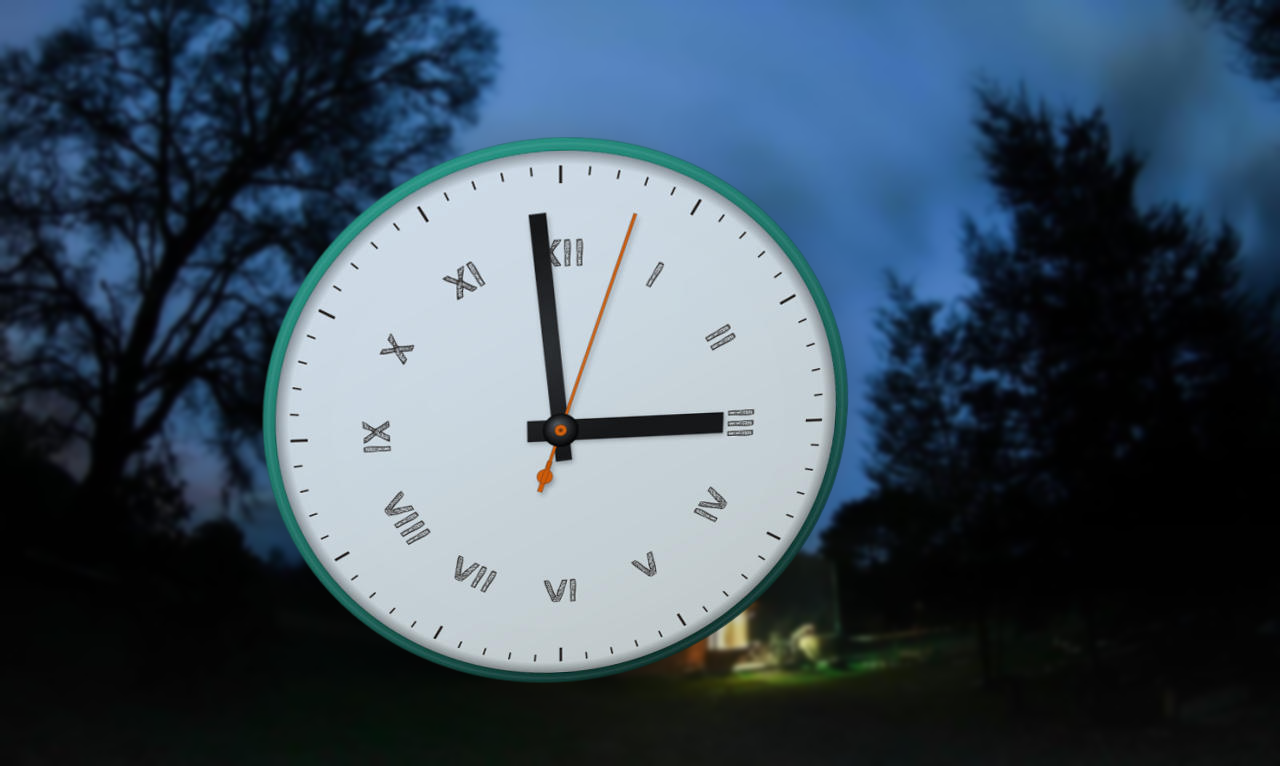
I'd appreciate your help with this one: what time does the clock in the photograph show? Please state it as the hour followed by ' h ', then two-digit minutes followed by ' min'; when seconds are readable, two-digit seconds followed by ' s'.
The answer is 2 h 59 min 03 s
